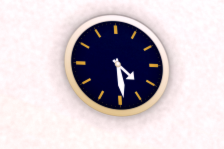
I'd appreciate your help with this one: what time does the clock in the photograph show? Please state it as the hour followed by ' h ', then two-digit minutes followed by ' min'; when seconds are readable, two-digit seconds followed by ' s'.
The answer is 4 h 29 min
